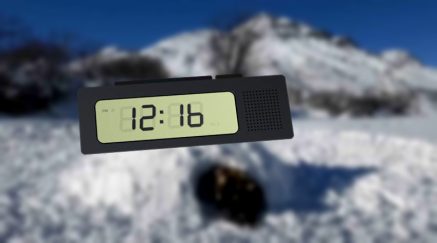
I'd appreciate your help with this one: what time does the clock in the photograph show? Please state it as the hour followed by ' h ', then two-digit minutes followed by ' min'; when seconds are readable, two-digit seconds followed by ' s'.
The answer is 12 h 16 min
